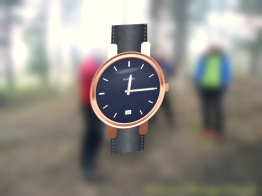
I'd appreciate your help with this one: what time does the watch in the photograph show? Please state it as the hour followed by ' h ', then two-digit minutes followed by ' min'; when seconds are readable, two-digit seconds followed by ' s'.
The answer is 12 h 15 min
